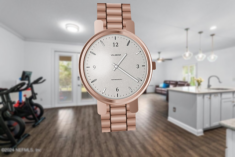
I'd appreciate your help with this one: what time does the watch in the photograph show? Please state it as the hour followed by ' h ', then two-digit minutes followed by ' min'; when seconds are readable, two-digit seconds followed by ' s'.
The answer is 1 h 21 min
